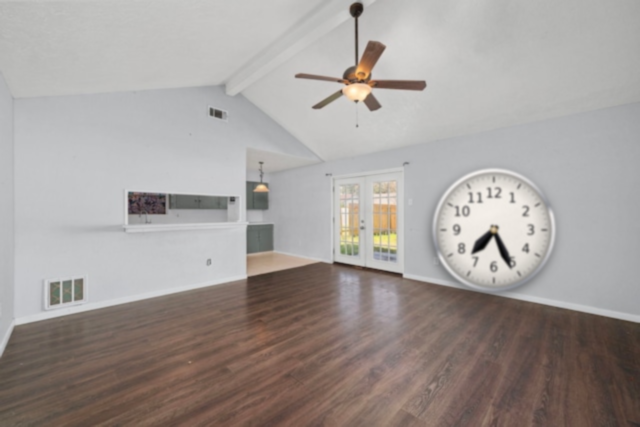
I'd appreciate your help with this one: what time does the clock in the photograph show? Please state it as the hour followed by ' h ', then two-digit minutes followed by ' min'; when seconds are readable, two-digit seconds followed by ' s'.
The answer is 7 h 26 min
